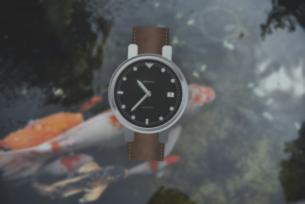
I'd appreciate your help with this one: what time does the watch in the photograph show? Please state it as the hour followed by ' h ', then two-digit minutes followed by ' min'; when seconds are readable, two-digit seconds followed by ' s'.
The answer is 10 h 37 min
